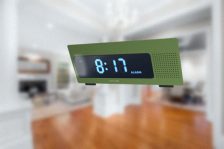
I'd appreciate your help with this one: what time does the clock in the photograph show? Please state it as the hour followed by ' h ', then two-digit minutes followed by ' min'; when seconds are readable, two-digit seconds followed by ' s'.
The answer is 8 h 17 min
